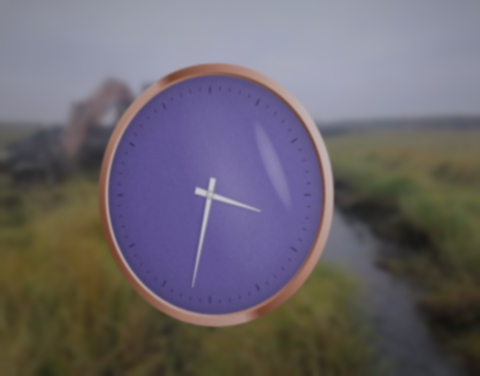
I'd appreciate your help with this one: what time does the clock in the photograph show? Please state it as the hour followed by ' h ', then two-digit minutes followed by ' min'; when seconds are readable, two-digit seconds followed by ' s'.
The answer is 3 h 32 min
